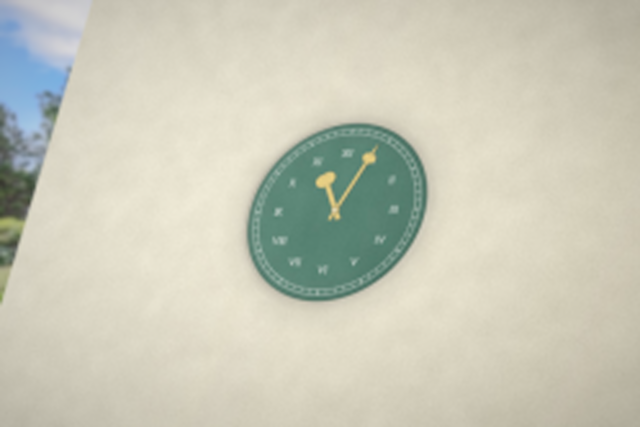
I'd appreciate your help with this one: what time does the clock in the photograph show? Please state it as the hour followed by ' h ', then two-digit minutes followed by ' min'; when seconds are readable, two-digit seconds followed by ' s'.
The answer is 11 h 04 min
